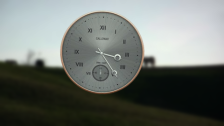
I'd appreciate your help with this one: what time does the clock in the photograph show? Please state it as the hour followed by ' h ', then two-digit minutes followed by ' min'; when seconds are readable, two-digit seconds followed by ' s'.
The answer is 3 h 24 min
